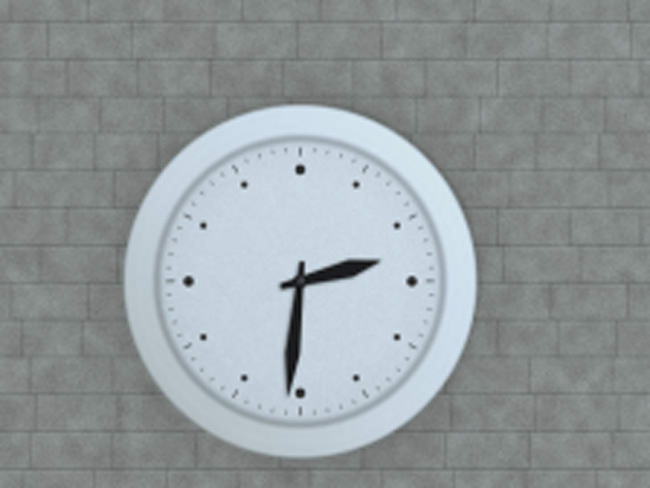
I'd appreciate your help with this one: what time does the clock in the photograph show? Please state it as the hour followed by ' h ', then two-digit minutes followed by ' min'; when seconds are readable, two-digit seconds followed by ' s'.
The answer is 2 h 31 min
